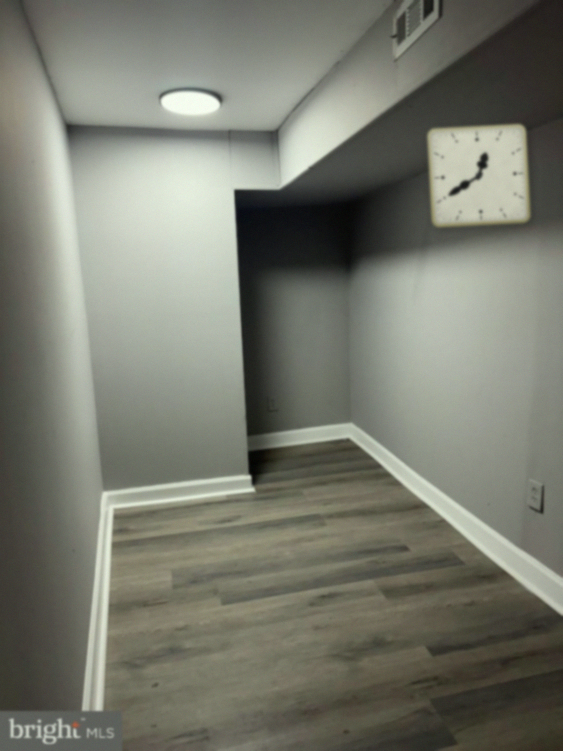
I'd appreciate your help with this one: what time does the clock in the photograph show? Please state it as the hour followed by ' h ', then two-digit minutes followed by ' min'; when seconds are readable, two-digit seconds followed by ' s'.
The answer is 12 h 40 min
